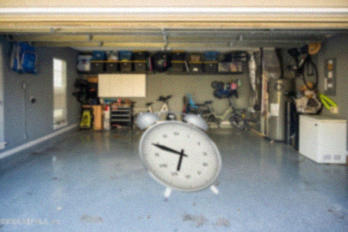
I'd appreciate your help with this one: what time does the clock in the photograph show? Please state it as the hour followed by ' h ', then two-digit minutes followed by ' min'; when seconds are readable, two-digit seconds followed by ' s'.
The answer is 6 h 49 min
